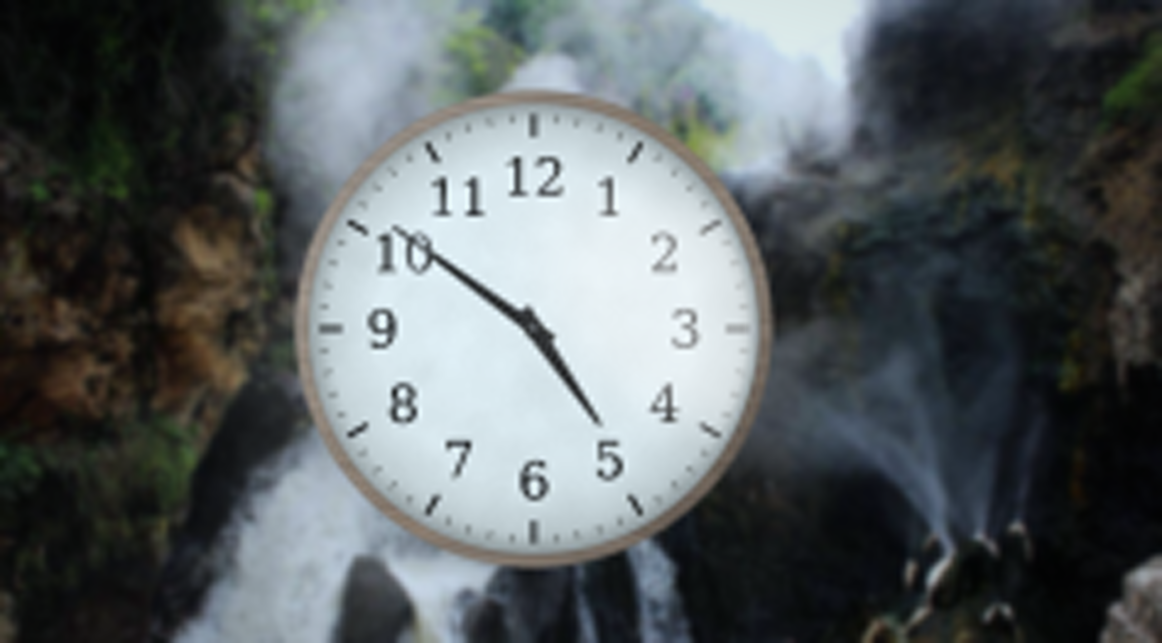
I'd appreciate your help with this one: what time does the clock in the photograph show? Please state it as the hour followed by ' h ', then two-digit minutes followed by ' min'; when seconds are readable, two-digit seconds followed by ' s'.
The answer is 4 h 51 min
